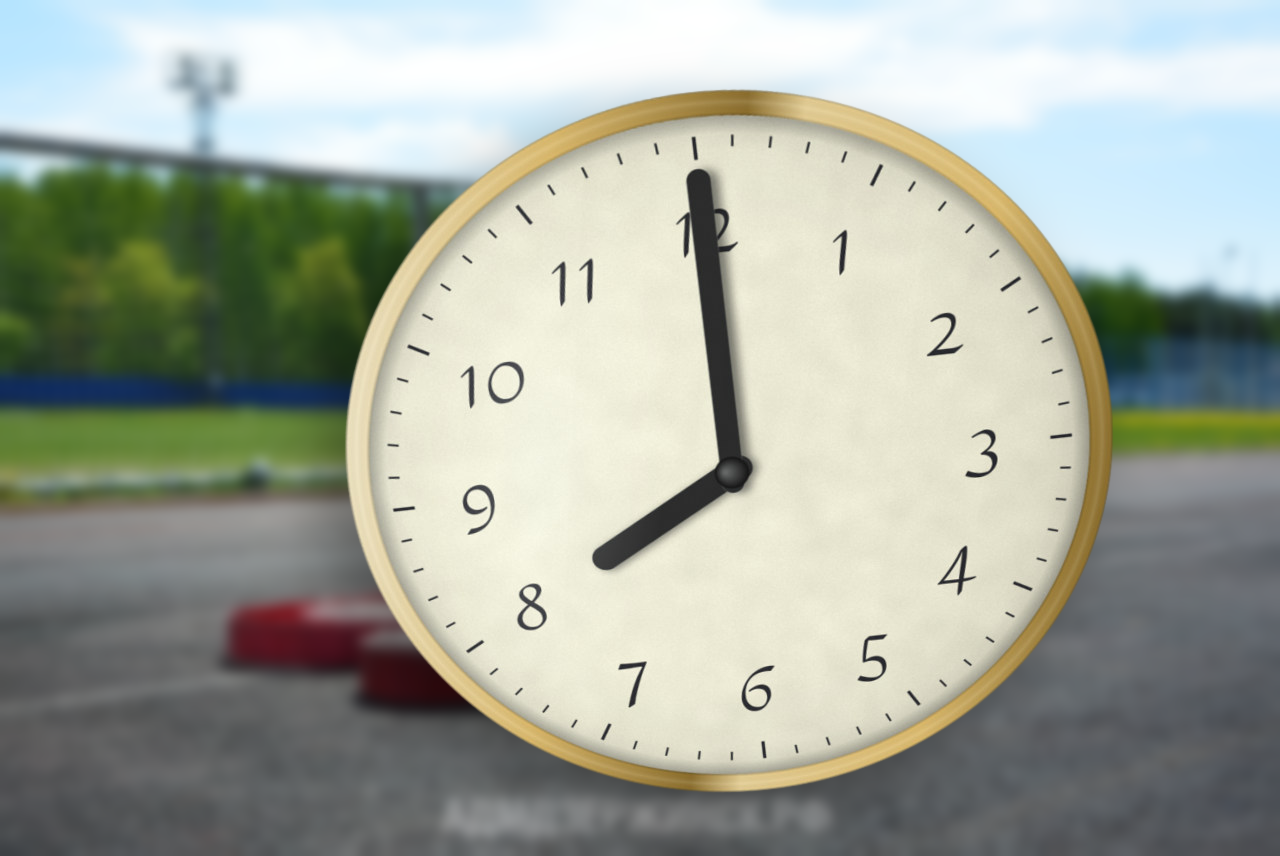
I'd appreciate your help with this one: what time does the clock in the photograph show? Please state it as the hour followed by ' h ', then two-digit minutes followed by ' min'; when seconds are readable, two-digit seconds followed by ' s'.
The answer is 8 h 00 min
